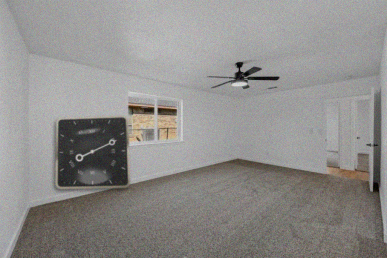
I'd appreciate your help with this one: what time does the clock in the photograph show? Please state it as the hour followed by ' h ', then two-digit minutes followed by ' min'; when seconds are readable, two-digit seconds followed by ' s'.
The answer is 8 h 11 min
